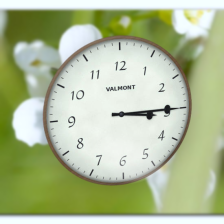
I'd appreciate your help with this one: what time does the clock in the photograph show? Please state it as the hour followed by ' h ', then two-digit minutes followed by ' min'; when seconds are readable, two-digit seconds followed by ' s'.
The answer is 3 h 15 min
